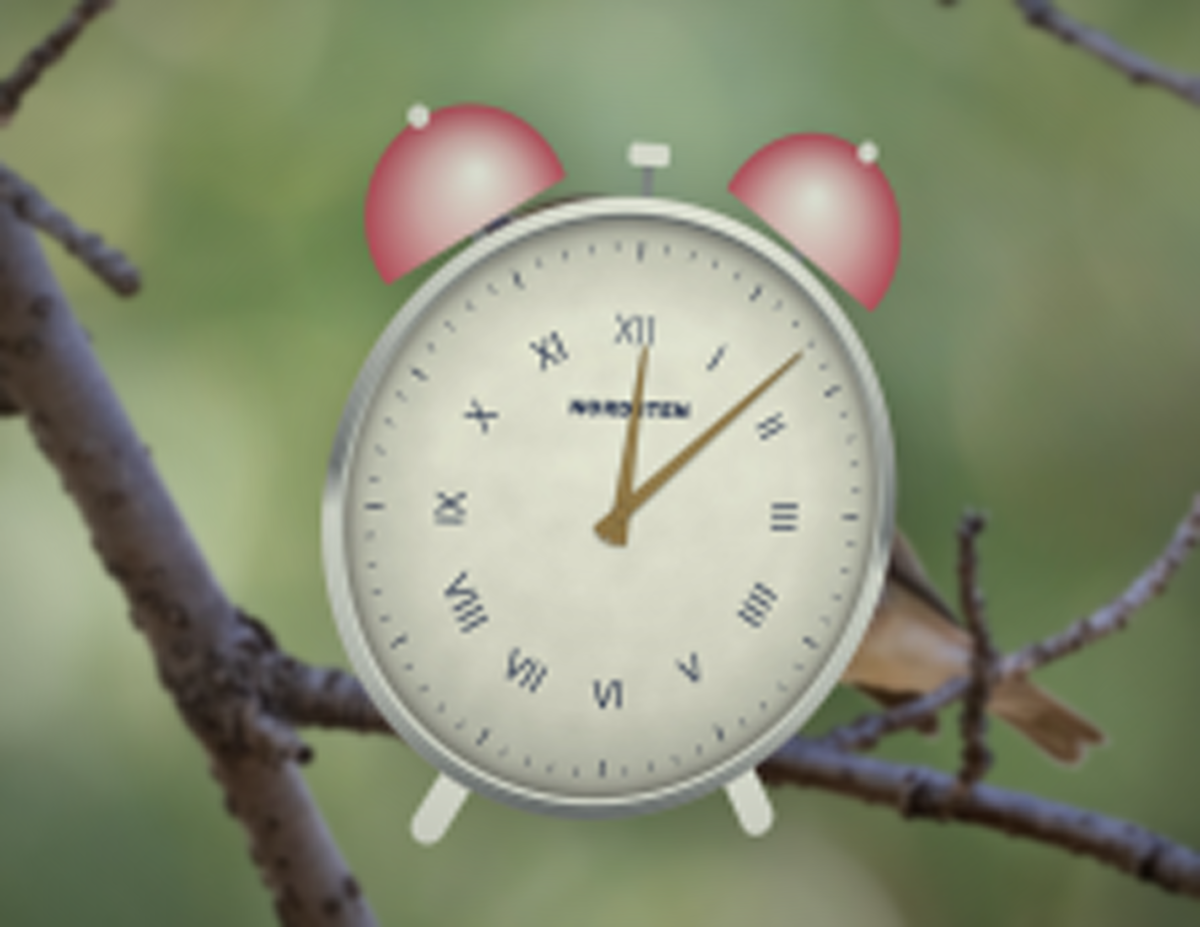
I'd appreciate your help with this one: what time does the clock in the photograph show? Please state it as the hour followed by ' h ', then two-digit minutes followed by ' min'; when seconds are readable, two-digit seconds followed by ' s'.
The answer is 12 h 08 min
